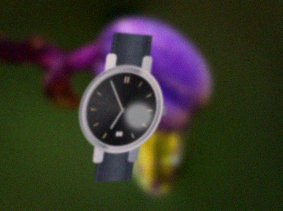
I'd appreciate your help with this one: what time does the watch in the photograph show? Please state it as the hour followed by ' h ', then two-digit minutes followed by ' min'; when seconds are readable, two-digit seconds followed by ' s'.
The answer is 6 h 55 min
